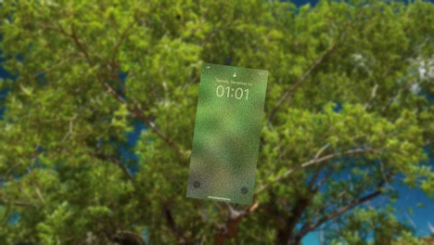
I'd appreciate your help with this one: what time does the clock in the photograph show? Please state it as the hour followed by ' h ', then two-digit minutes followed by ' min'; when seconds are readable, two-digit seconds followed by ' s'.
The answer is 1 h 01 min
